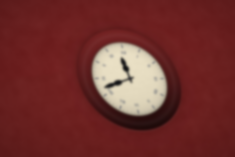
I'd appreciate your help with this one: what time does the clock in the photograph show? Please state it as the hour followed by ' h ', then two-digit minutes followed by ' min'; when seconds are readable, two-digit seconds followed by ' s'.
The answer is 11 h 42 min
